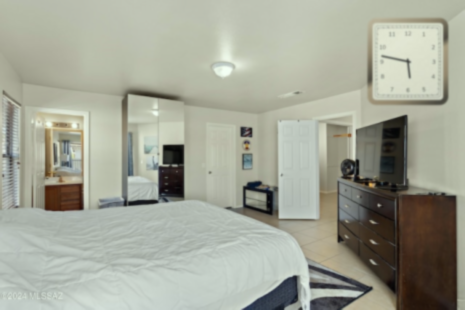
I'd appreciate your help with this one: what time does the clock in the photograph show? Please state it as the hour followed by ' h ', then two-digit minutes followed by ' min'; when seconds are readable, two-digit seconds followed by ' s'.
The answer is 5 h 47 min
